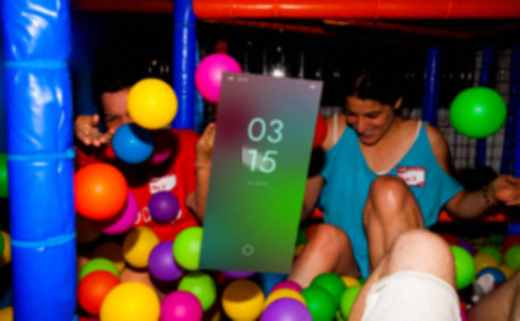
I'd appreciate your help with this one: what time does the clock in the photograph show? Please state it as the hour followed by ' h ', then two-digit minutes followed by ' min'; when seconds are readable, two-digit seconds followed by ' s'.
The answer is 3 h 15 min
